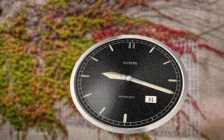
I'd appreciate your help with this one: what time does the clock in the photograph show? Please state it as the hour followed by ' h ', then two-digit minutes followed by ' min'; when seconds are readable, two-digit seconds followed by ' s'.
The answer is 9 h 18 min
